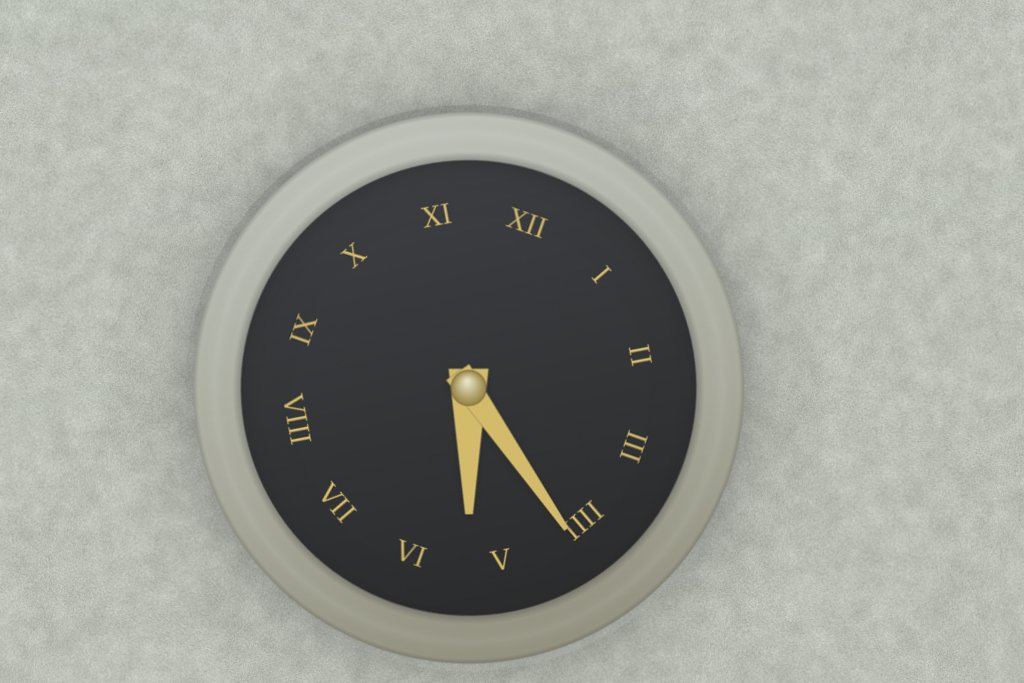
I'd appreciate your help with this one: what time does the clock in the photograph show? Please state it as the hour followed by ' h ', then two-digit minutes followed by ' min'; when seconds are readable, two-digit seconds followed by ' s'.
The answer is 5 h 21 min
